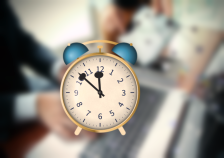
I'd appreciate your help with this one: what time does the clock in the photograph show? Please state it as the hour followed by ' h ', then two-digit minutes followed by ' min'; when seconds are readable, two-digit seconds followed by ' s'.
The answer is 11 h 52 min
